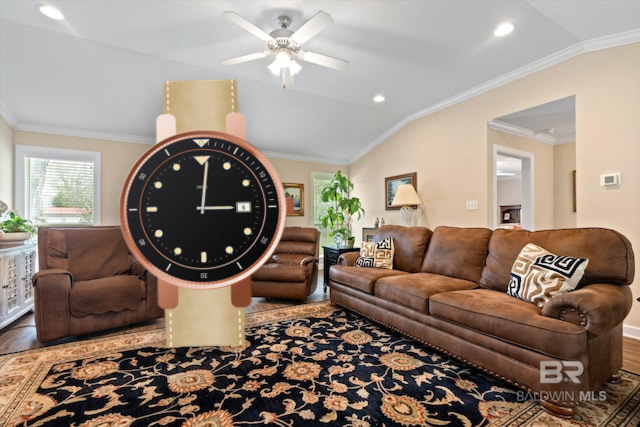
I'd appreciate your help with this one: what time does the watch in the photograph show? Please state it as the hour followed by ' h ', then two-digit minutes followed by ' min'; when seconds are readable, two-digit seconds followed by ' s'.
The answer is 3 h 01 min
